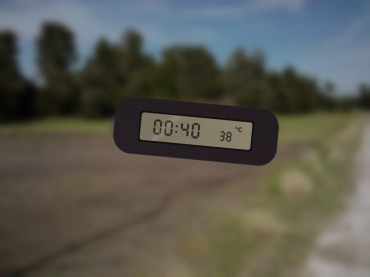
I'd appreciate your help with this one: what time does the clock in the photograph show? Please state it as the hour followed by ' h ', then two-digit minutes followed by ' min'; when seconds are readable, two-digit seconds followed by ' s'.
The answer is 0 h 40 min
